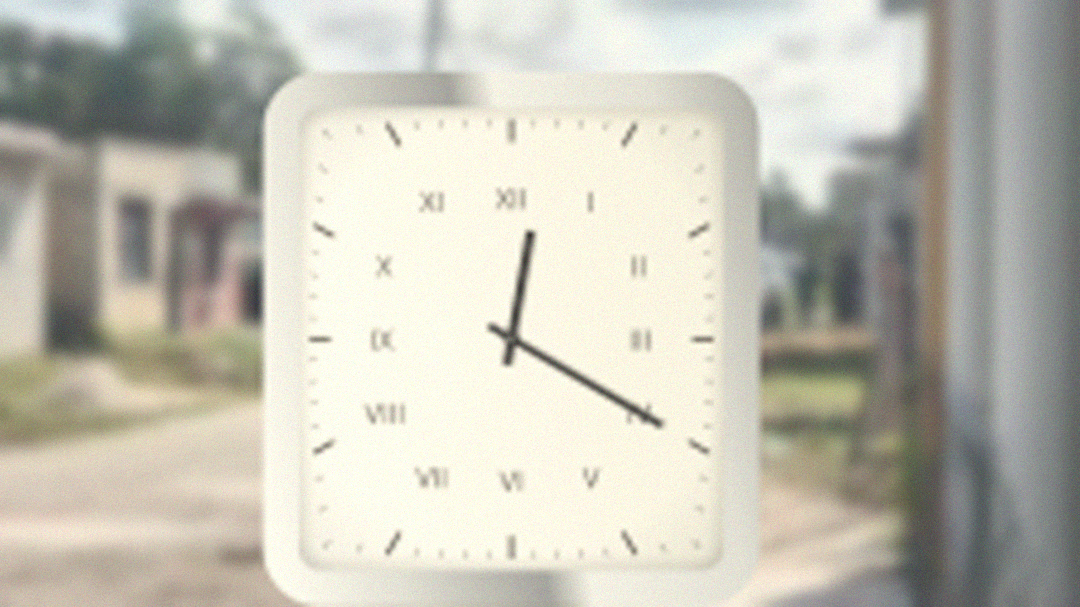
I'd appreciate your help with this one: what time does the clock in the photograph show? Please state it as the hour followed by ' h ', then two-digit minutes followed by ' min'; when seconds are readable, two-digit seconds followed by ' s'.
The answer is 12 h 20 min
